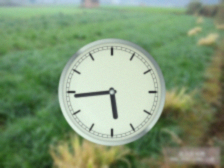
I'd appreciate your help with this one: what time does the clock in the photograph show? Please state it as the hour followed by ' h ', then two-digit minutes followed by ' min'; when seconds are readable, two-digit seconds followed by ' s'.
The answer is 5 h 44 min
